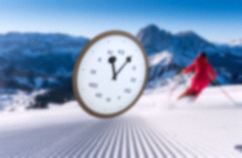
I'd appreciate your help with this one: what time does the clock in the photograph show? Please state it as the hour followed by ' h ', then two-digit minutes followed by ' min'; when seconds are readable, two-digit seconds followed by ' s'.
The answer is 11 h 05 min
